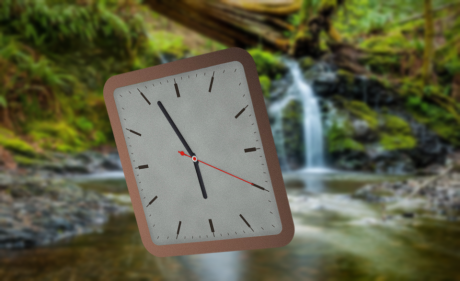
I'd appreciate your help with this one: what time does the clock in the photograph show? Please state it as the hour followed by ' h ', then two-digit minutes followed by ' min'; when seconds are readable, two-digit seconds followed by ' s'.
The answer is 5 h 56 min 20 s
